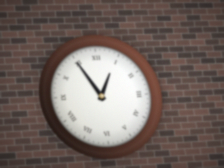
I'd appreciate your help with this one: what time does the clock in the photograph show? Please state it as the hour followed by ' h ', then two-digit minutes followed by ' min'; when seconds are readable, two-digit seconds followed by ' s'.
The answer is 12 h 55 min
